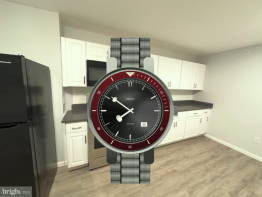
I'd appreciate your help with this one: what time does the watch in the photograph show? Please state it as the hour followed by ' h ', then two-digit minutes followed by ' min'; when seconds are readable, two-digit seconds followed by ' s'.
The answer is 7 h 51 min
